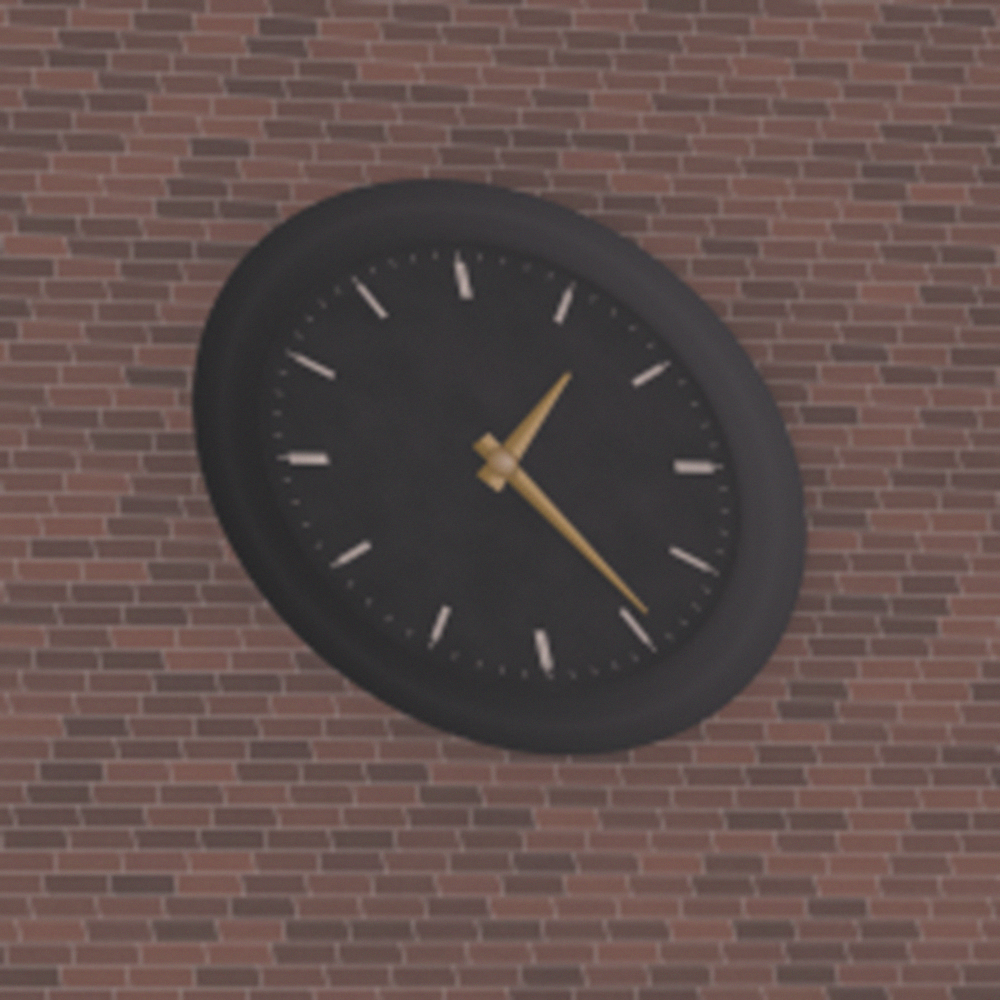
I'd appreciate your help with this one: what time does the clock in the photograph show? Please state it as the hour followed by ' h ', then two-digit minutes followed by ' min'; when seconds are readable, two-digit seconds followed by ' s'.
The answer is 1 h 24 min
